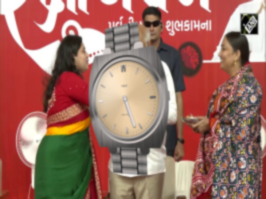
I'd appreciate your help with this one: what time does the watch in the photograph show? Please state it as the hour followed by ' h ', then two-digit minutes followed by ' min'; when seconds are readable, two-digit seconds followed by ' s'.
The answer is 5 h 27 min
